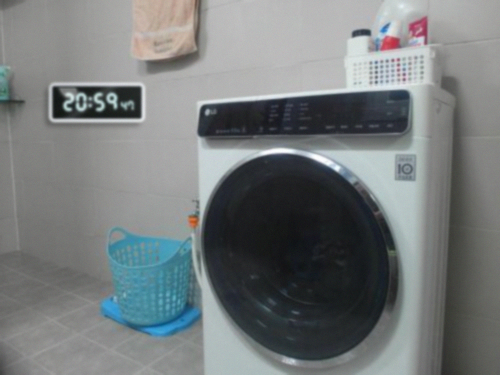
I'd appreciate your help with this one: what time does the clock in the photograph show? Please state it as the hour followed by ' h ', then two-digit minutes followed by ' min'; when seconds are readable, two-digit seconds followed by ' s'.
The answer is 20 h 59 min
